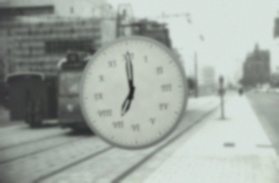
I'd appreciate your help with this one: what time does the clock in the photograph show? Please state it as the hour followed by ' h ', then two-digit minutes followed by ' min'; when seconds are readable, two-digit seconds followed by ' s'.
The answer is 7 h 00 min
